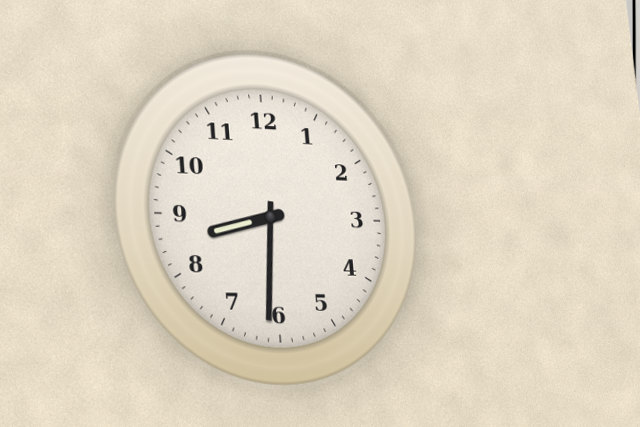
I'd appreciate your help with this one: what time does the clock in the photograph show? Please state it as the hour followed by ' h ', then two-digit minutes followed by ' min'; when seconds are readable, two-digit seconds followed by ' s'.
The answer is 8 h 31 min
